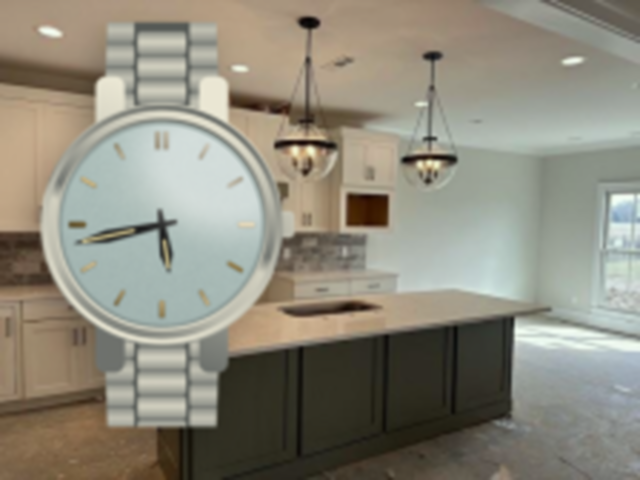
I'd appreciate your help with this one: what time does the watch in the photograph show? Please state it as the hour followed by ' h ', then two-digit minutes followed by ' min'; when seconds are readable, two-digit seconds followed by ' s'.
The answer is 5 h 43 min
